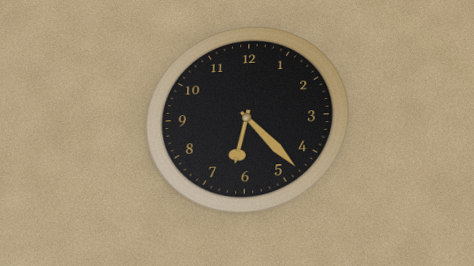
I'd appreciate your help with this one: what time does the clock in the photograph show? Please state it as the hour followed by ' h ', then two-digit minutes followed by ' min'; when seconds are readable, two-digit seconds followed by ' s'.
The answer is 6 h 23 min
